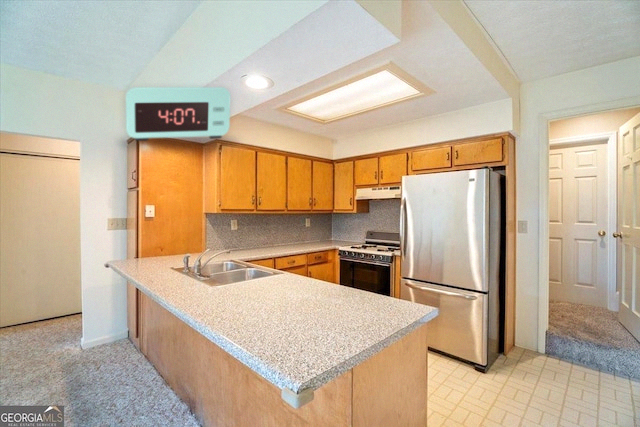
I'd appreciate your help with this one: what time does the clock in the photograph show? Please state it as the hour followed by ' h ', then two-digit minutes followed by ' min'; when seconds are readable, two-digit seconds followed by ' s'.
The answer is 4 h 07 min
